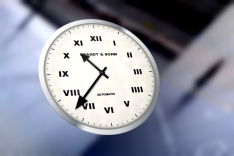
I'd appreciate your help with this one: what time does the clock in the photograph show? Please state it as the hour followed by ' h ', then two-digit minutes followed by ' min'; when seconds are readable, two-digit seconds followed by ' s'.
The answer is 10 h 37 min
